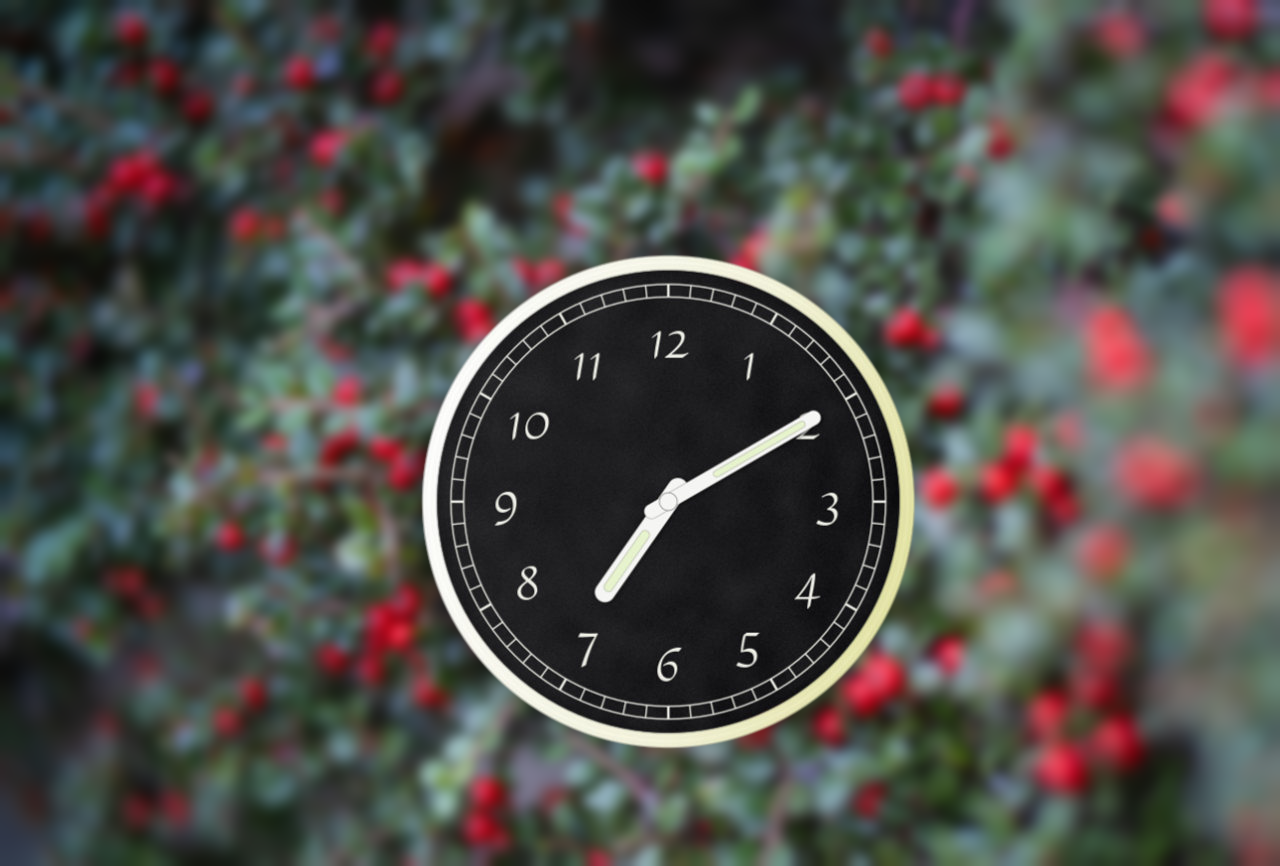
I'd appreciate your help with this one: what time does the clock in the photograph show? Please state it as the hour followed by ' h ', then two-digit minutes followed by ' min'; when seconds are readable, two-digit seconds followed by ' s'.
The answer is 7 h 10 min
